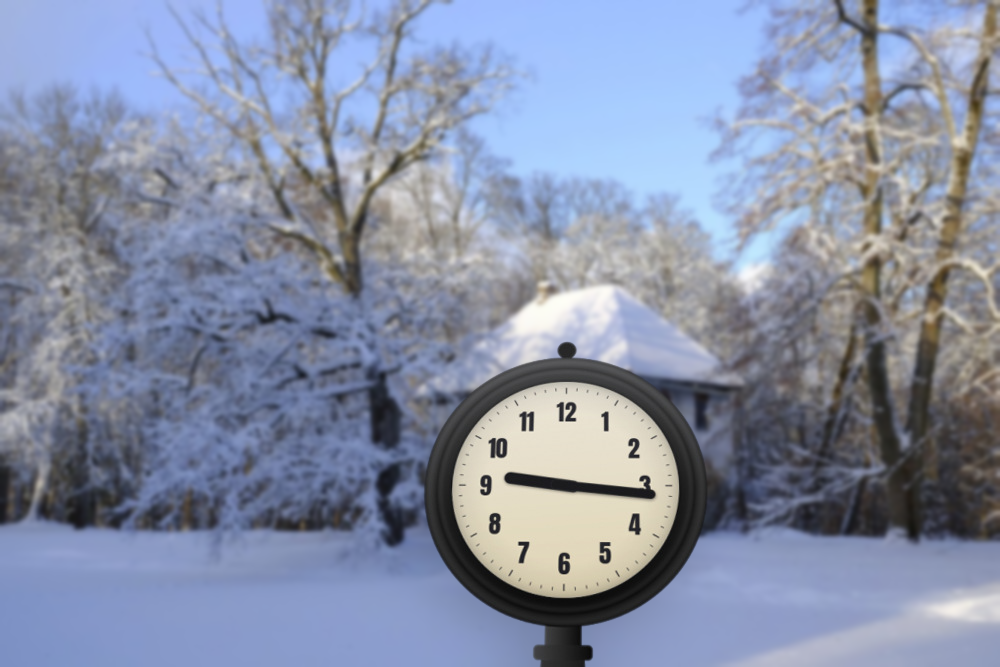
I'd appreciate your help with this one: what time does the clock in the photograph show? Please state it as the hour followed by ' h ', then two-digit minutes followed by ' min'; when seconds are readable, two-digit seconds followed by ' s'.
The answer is 9 h 16 min
